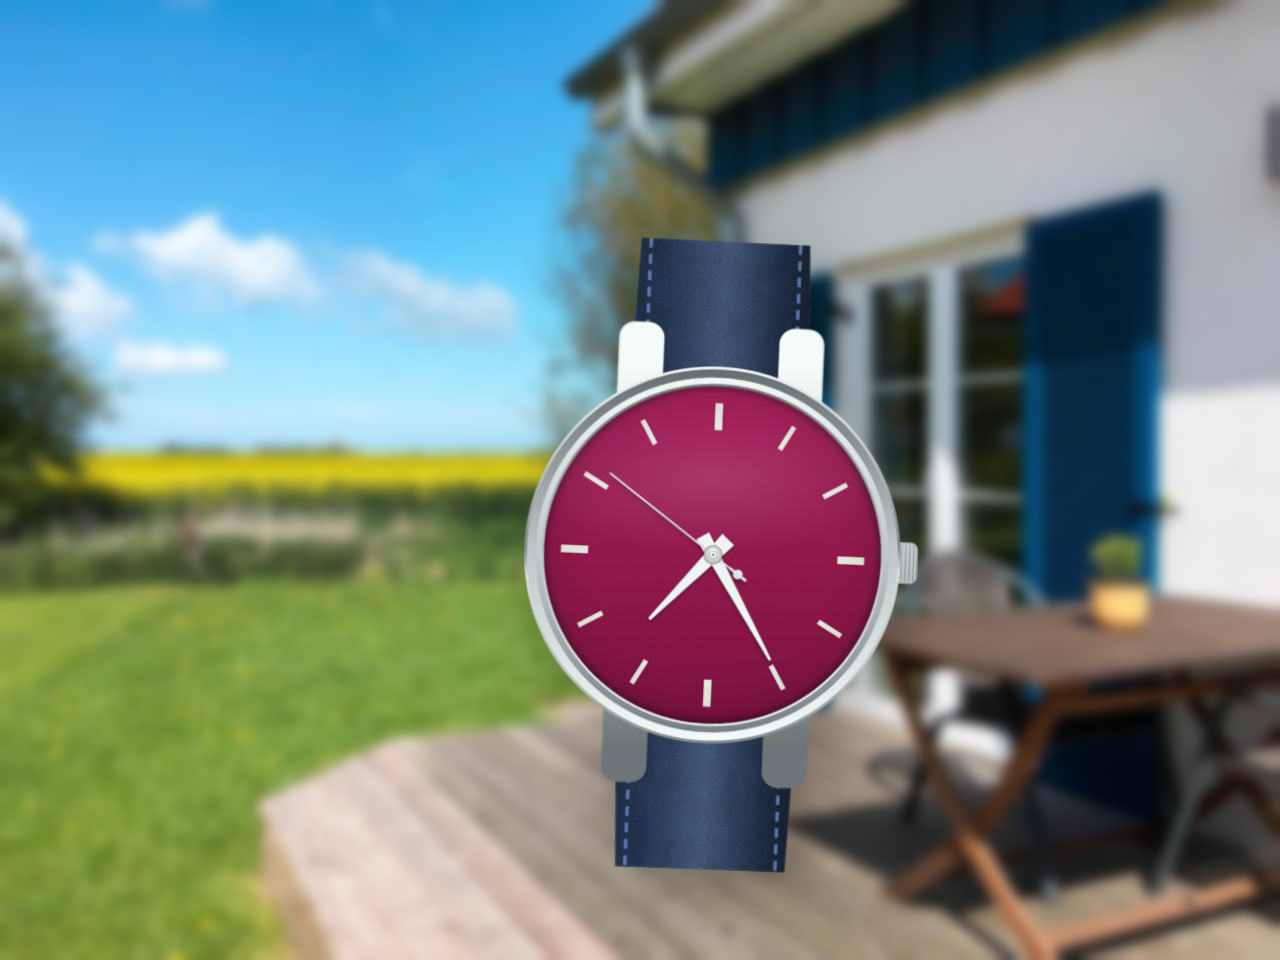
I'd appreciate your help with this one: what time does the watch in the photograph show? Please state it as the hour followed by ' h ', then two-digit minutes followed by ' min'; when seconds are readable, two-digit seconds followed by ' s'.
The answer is 7 h 24 min 51 s
